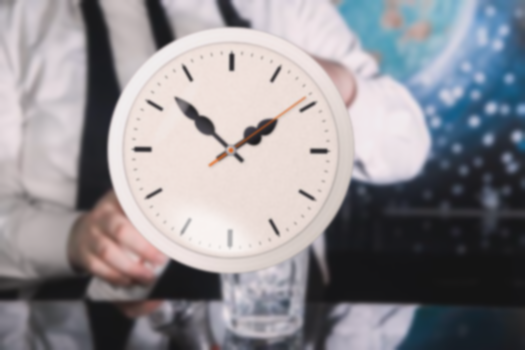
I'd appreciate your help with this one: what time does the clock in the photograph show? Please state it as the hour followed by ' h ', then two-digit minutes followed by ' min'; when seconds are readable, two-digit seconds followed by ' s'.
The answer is 1 h 52 min 09 s
